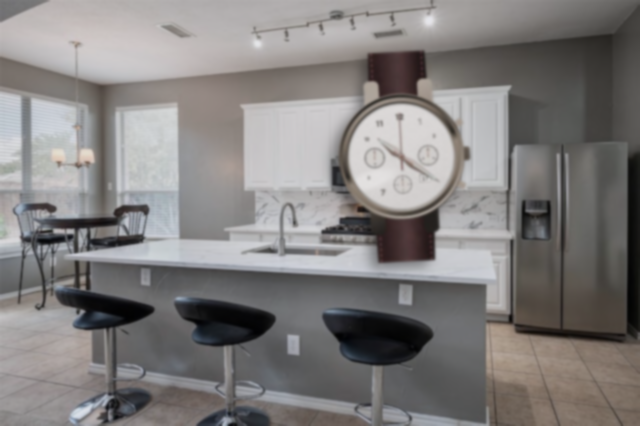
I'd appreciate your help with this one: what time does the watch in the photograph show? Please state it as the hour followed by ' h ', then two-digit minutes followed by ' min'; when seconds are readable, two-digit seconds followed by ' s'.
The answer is 10 h 21 min
